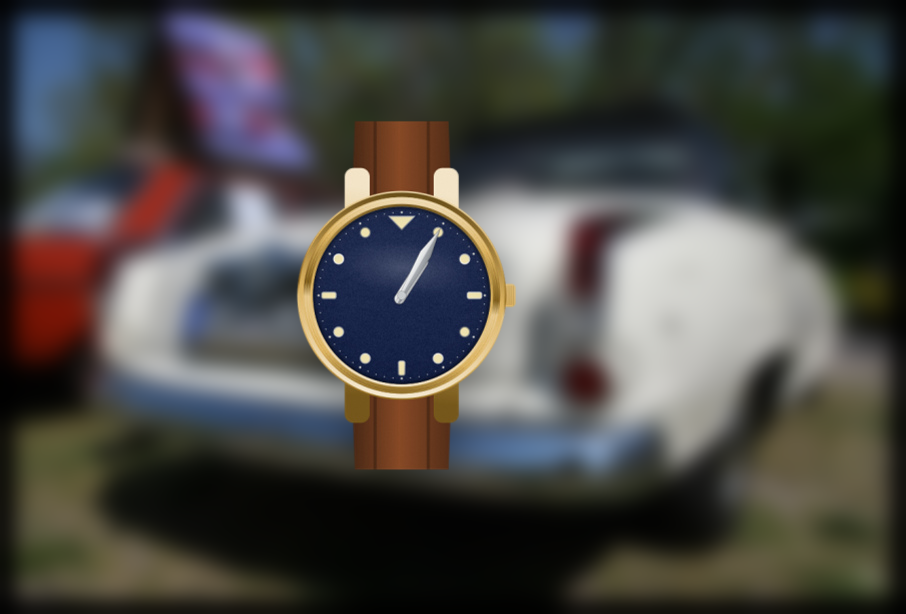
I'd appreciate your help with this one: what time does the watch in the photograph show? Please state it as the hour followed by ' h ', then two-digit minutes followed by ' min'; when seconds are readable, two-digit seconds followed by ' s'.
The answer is 1 h 05 min
